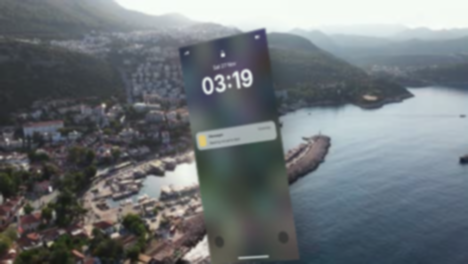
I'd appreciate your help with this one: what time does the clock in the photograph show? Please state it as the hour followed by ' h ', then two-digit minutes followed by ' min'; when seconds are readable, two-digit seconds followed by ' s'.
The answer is 3 h 19 min
